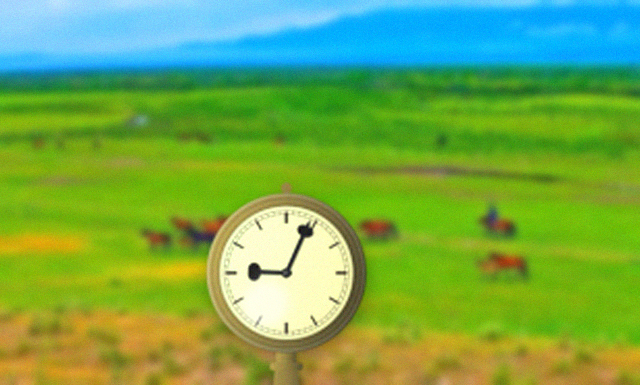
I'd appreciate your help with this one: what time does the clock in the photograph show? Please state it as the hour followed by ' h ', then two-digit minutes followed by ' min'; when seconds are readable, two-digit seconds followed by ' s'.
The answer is 9 h 04 min
